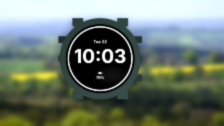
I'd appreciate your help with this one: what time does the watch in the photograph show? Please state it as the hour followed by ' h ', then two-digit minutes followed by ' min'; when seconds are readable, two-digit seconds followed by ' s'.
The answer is 10 h 03 min
